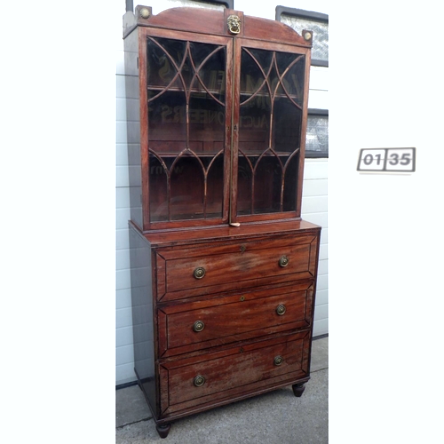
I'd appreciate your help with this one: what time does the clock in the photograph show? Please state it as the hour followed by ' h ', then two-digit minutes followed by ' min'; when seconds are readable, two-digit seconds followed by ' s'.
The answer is 1 h 35 min
